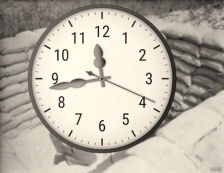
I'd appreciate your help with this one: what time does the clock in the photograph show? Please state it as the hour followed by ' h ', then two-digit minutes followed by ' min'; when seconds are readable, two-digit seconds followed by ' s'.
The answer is 11 h 43 min 19 s
